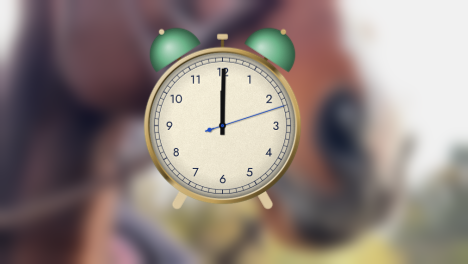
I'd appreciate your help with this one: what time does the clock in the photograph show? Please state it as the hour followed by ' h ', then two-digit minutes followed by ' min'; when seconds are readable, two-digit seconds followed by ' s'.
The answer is 12 h 00 min 12 s
